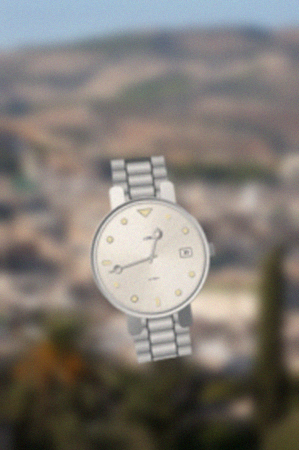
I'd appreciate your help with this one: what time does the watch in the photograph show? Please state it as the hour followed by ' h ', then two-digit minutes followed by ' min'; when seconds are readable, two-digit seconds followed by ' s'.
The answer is 12 h 43 min
